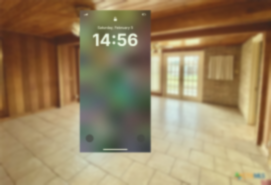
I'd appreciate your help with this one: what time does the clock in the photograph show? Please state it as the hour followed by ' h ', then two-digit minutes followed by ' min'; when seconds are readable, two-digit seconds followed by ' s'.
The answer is 14 h 56 min
